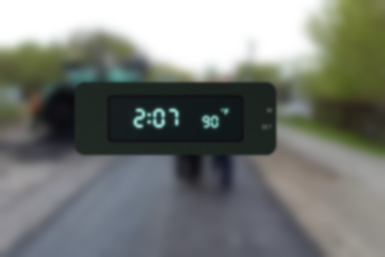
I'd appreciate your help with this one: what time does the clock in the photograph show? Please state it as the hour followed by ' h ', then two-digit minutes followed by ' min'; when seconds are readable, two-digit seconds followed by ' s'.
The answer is 2 h 07 min
